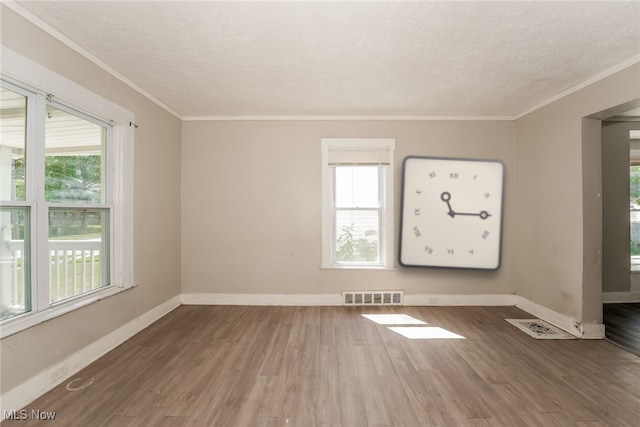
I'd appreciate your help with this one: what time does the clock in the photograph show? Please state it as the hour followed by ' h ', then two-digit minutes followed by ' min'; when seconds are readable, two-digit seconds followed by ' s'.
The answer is 11 h 15 min
